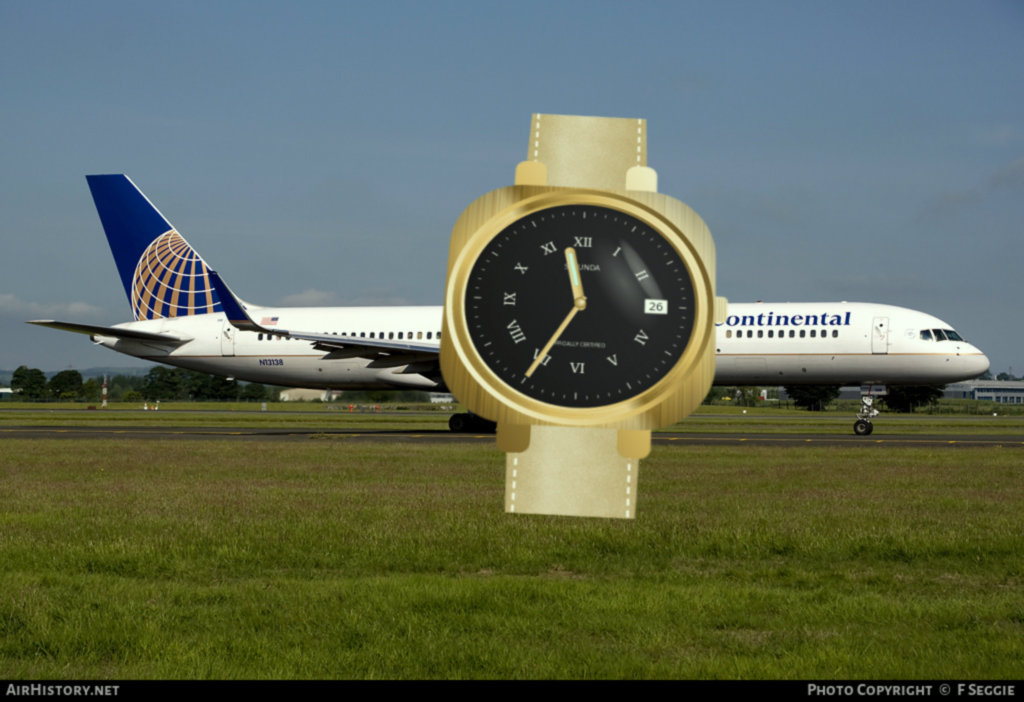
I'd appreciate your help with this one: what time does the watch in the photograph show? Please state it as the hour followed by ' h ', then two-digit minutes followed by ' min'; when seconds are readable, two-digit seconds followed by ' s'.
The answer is 11 h 35 min
